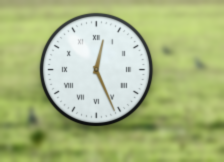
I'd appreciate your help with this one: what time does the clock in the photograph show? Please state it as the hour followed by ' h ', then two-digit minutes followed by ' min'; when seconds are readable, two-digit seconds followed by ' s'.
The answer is 12 h 26 min
